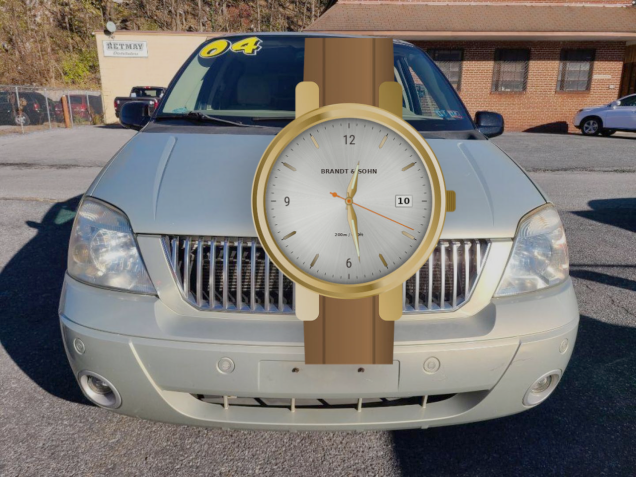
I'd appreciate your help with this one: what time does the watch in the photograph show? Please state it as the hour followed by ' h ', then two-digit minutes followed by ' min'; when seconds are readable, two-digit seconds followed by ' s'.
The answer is 12 h 28 min 19 s
